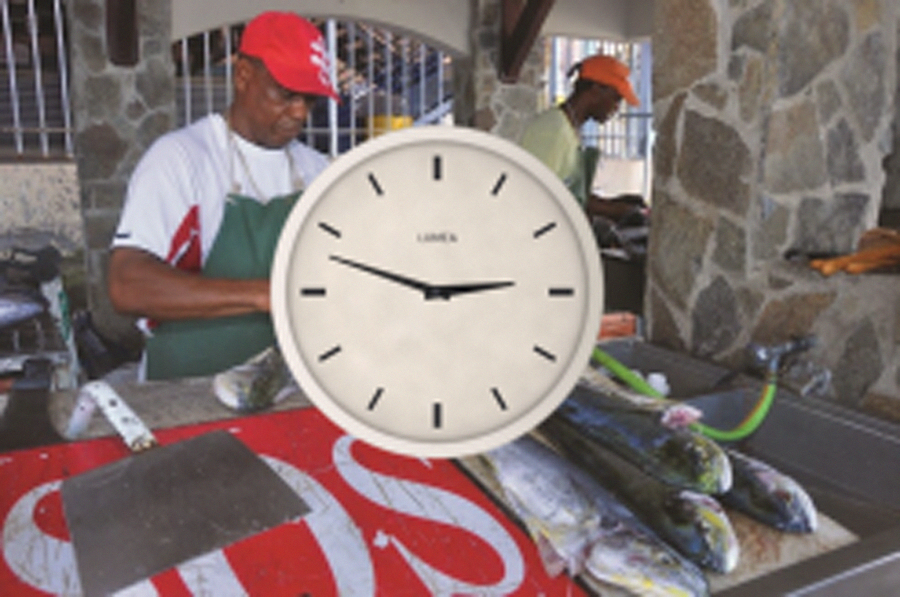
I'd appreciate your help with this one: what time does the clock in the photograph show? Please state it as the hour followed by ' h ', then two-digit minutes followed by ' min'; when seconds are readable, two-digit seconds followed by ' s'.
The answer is 2 h 48 min
